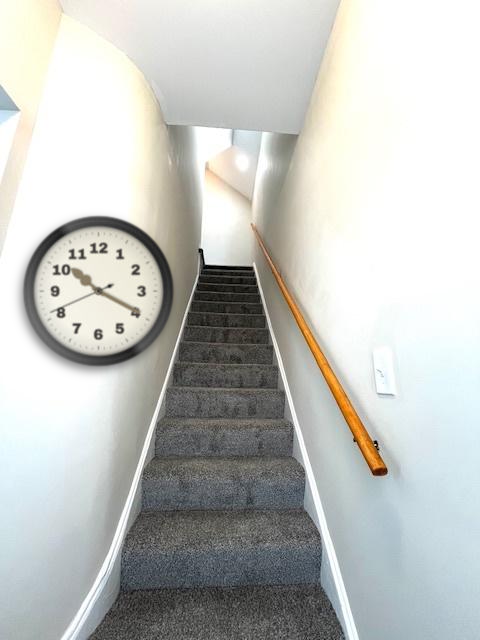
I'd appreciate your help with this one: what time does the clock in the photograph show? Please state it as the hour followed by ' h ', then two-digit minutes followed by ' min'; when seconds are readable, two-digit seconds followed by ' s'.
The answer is 10 h 19 min 41 s
